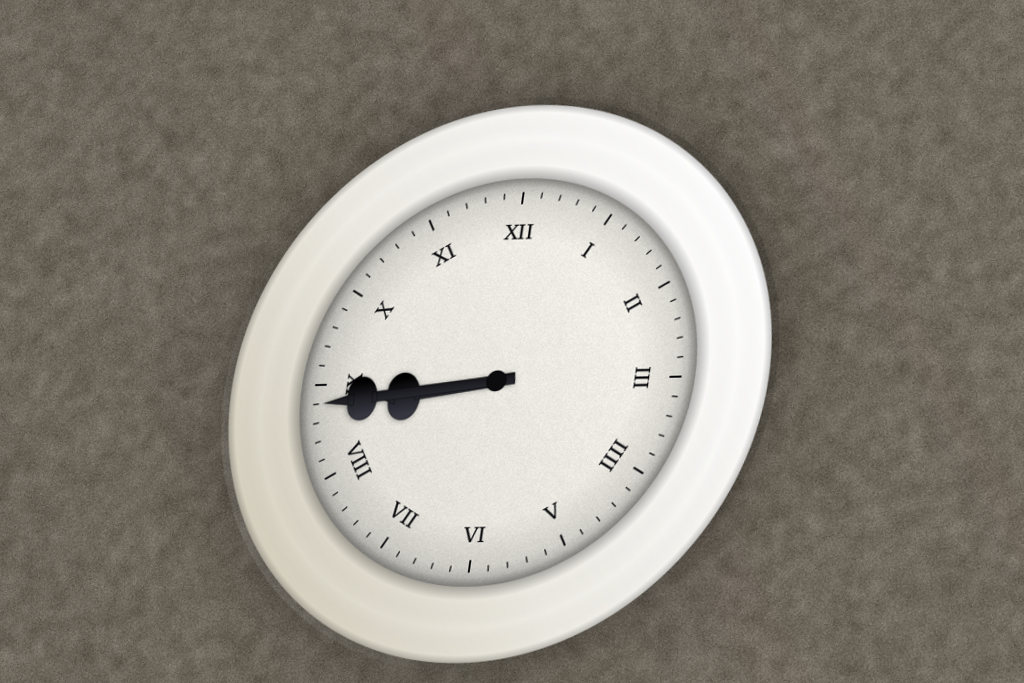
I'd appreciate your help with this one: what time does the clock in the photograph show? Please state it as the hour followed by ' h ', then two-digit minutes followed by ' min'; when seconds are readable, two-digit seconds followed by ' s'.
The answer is 8 h 44 min
